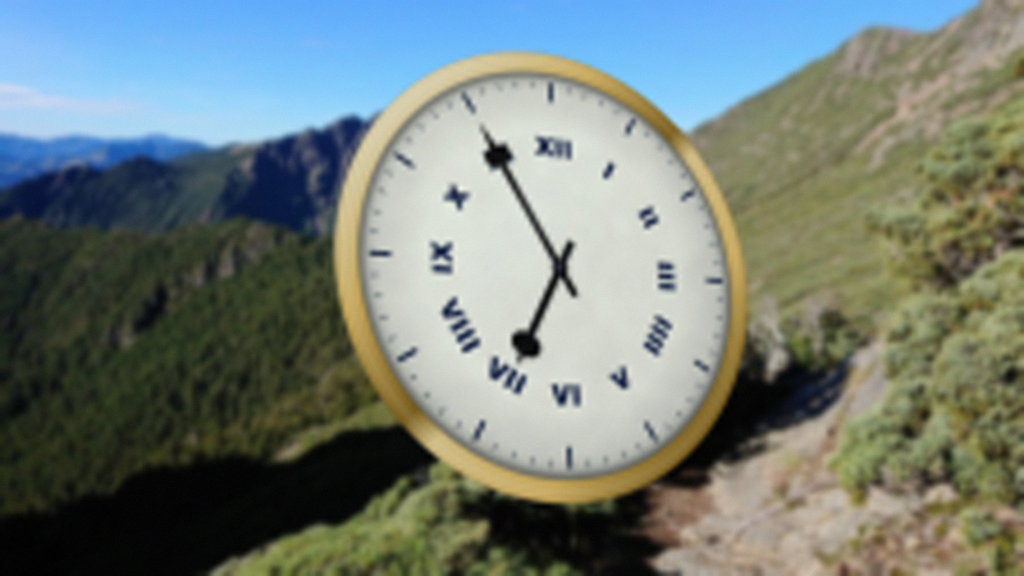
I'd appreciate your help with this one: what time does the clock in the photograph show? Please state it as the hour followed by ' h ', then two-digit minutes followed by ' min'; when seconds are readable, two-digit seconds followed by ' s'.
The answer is 6 h 55 min
